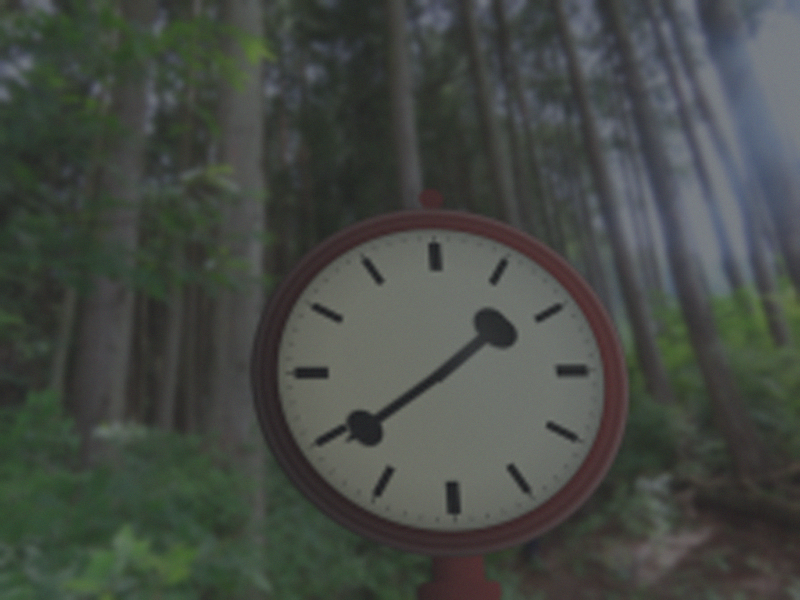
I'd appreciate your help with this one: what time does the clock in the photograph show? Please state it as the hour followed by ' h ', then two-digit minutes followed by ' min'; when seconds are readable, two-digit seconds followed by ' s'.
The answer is 1 h 39 min
